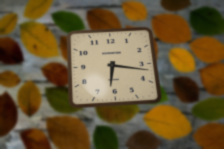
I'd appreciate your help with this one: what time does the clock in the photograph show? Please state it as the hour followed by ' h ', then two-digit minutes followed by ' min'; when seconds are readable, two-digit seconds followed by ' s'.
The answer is 6 h 17 min
